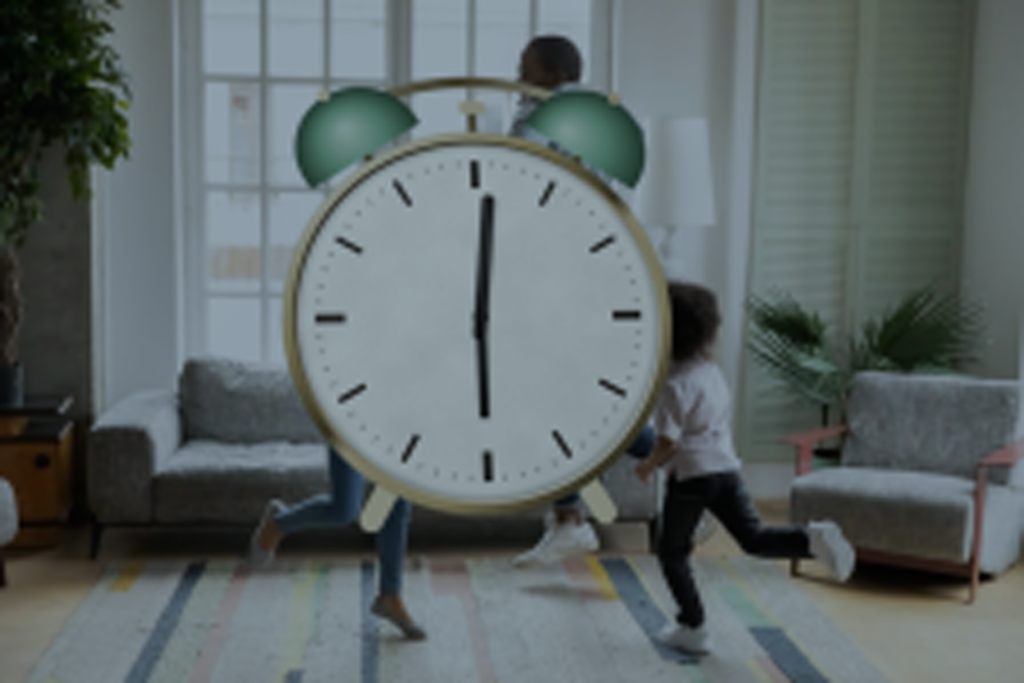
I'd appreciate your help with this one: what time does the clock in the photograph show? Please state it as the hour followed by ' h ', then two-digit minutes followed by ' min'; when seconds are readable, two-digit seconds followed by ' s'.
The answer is 6 h 01 min
